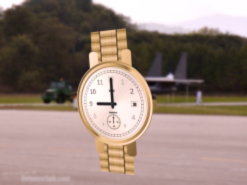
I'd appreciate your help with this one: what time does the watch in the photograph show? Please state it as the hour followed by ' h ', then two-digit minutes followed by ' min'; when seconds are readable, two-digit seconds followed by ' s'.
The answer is 9 h 00 min
